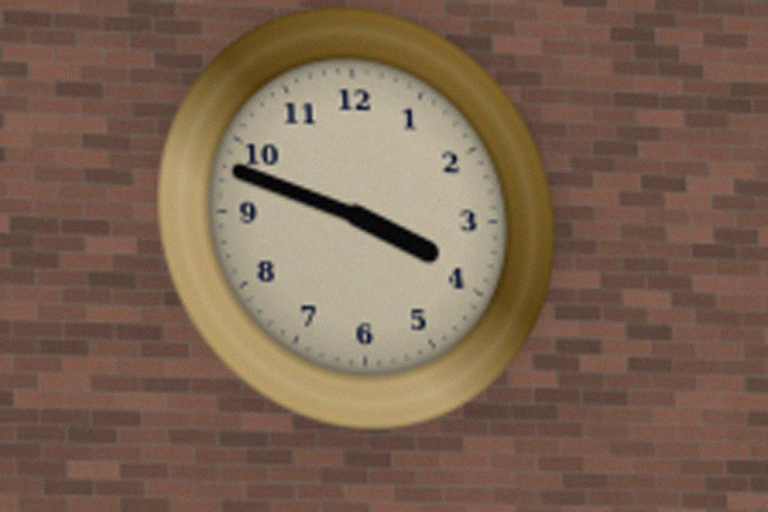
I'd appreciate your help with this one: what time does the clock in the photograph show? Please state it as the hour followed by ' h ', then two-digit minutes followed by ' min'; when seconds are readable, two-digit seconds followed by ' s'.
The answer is 3 h 48 min
